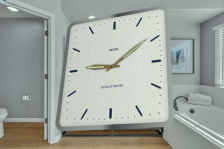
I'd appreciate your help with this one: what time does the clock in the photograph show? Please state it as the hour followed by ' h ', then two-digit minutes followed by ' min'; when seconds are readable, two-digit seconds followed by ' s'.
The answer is 9 h 09 min
